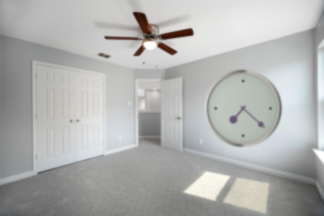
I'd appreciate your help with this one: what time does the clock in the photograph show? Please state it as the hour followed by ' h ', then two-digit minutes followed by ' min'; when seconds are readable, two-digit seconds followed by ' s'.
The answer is 7 h 22 min
